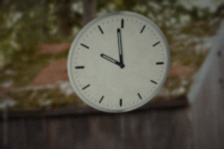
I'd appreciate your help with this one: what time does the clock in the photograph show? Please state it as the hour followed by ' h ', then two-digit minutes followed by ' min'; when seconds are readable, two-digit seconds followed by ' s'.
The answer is 9 h 59 min
